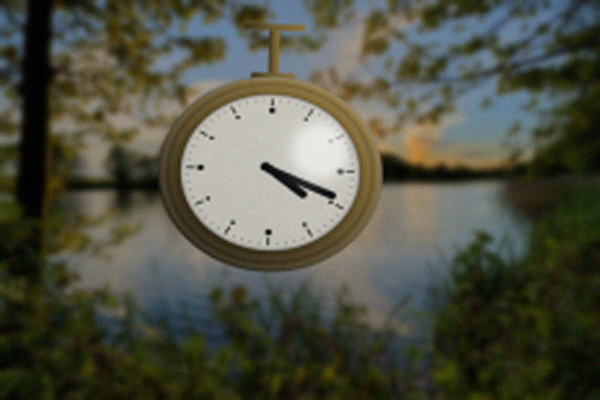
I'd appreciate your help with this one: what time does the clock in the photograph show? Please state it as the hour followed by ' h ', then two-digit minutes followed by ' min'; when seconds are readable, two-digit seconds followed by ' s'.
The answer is 4 h 19 min
